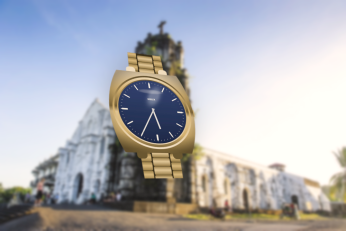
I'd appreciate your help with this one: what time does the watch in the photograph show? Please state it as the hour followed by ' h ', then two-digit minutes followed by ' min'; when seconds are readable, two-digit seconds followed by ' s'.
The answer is 5 h 35 min
